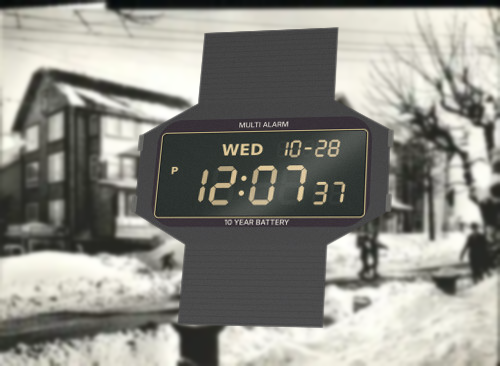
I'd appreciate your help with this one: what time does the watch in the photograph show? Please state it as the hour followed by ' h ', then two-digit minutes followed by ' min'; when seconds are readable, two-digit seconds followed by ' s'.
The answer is 12 h 07 min 37 s
